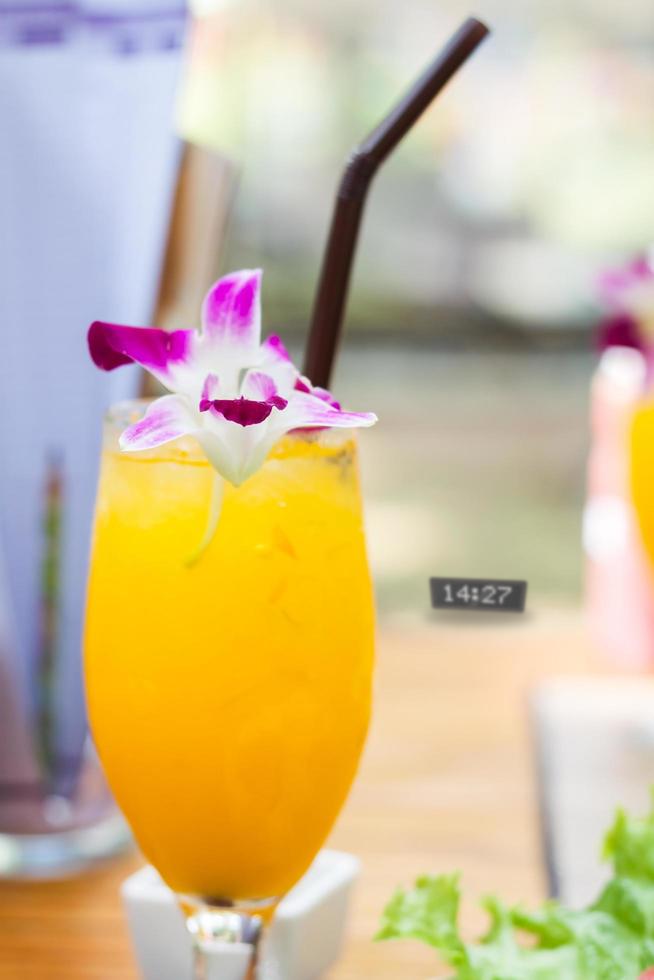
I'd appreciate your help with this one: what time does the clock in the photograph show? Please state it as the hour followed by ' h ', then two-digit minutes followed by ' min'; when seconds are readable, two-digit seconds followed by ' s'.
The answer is 14 h 27 min
